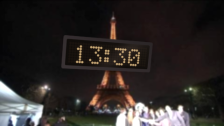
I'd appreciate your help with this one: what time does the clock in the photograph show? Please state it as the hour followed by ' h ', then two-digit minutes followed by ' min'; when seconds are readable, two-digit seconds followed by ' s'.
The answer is 13 h 30 min
